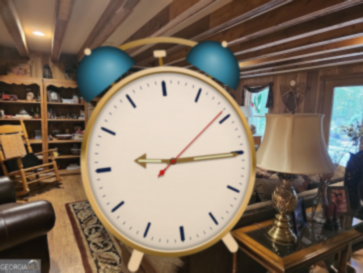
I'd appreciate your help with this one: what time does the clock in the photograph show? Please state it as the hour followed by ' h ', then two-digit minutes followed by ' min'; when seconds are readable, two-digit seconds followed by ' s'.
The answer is 9 h 15 min 09 s
